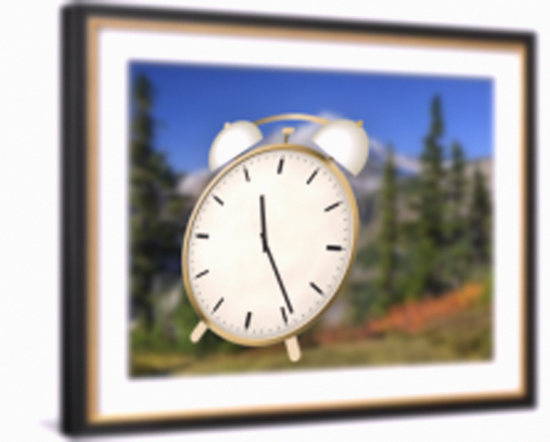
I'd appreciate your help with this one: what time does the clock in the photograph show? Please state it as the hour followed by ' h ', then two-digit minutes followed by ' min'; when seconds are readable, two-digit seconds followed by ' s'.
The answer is 11 h 24 min
